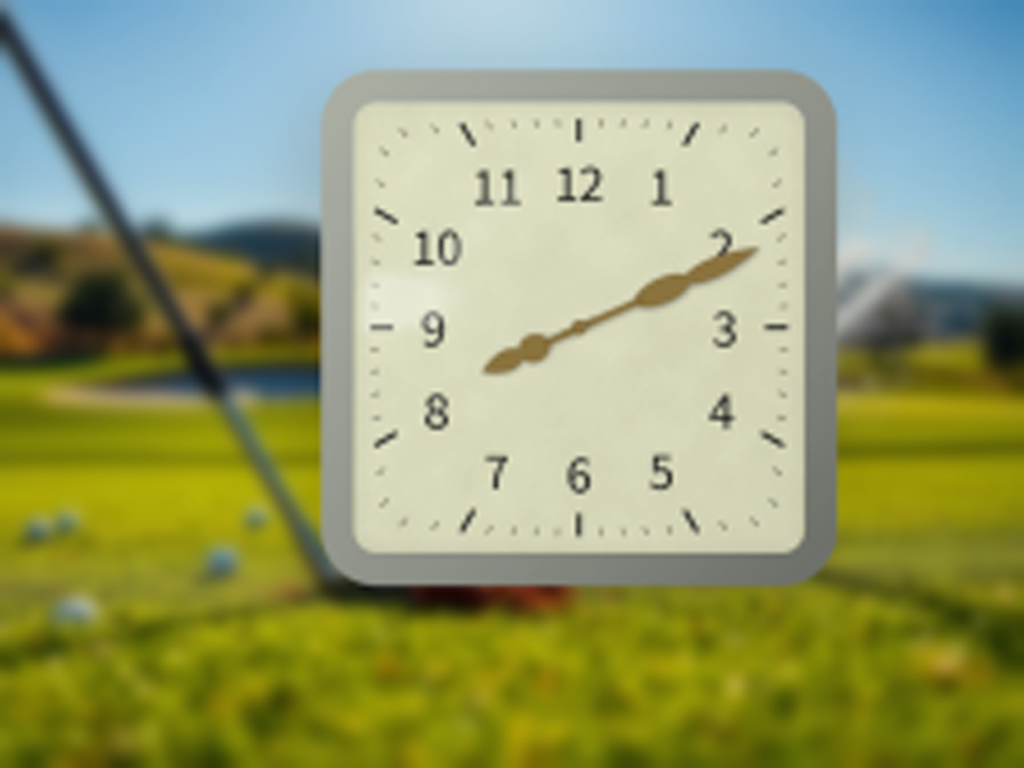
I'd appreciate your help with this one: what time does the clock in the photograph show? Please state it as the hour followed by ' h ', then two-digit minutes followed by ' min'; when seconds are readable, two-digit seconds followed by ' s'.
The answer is 8 h 11 min
